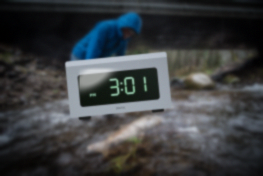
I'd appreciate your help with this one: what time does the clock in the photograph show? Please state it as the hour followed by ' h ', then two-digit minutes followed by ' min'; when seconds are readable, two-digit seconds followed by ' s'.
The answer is 3 h 01 min
